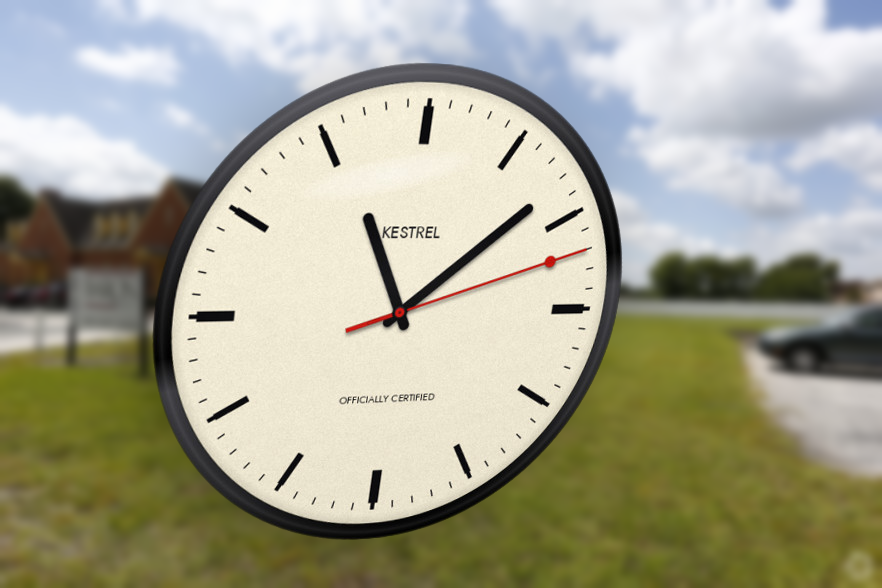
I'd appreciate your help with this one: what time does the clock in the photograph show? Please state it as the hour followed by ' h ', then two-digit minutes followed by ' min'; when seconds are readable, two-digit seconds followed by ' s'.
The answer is 11 h 08 min 12 s
